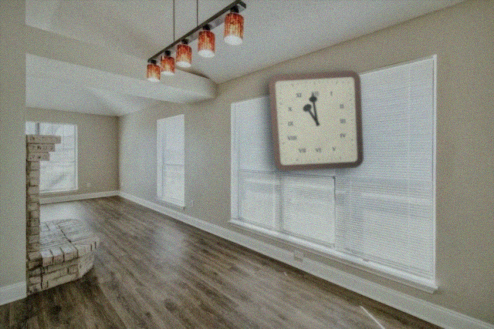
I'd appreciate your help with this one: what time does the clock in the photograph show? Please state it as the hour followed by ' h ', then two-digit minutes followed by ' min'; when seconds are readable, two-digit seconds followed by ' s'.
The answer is 10 h 59 min
